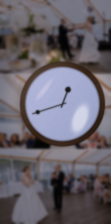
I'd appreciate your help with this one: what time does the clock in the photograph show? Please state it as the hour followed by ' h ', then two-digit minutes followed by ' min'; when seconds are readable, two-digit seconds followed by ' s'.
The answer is 12 h 42 min
